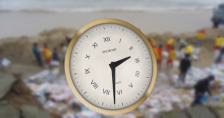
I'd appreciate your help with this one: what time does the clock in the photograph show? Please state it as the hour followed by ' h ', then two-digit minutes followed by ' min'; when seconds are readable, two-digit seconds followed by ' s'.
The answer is 2 h 32 min
